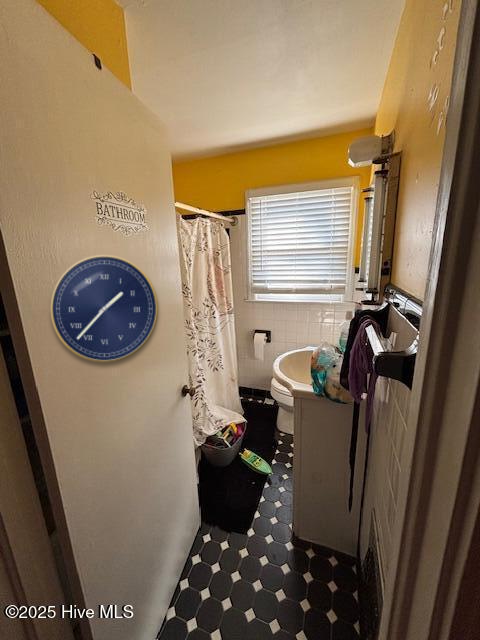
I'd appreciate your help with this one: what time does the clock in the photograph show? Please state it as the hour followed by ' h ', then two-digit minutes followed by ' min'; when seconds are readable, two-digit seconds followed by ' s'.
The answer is 1 h 37 min
